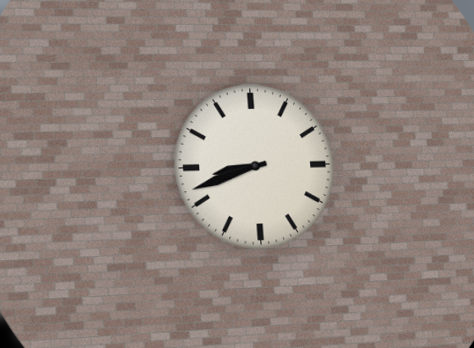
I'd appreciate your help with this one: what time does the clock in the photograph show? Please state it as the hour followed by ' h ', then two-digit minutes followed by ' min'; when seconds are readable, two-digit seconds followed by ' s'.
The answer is 8 h 42 min
